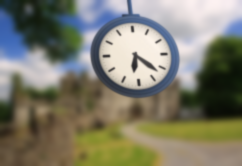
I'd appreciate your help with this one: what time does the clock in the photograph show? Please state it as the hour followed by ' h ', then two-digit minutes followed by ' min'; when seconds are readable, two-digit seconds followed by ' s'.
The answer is 6 h 22 min
